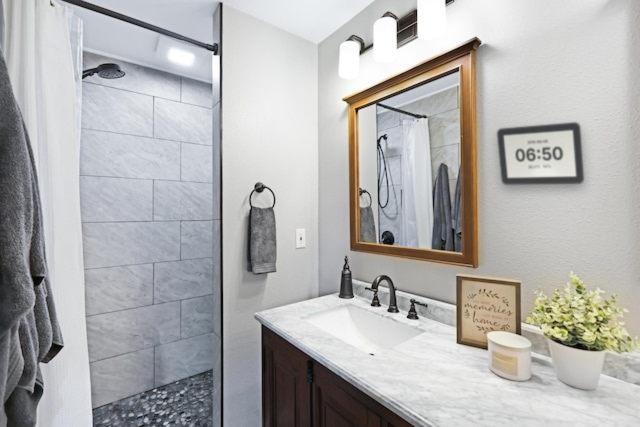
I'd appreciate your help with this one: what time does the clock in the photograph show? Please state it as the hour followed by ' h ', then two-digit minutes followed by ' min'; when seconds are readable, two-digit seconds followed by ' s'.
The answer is 6 h 50 min
